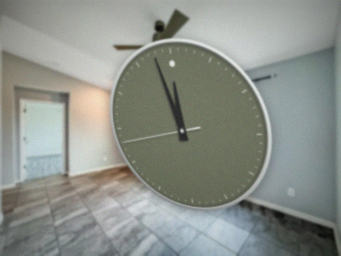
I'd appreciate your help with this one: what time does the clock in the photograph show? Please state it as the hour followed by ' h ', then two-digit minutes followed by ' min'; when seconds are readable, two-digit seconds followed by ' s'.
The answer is 11 h 57 min 43 s
